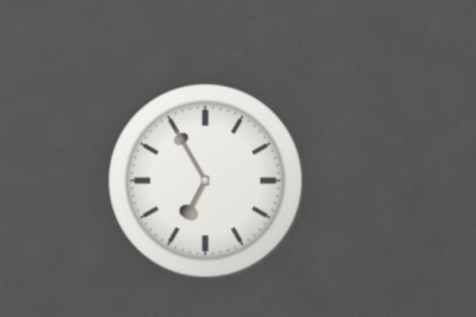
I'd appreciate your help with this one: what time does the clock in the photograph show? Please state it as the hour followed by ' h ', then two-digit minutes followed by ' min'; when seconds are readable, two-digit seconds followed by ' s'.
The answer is 6 h 55 min
